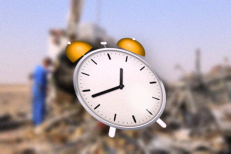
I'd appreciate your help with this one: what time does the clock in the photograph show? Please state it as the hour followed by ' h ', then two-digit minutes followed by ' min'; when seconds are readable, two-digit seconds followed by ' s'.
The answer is 12 h 43 min
